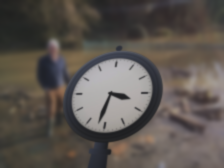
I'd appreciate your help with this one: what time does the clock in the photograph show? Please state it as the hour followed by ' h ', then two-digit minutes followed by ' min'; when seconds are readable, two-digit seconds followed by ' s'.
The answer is 3 h 32 min
